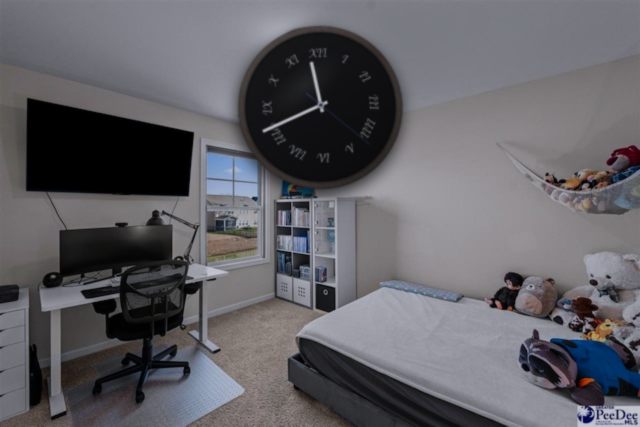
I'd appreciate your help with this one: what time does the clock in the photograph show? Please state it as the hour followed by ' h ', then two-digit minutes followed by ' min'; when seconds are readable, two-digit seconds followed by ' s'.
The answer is 11 h 41 min 22 s
